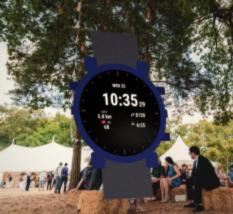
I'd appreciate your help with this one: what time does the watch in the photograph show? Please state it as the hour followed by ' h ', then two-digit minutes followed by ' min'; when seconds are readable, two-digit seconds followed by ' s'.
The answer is 10 h 35 min
